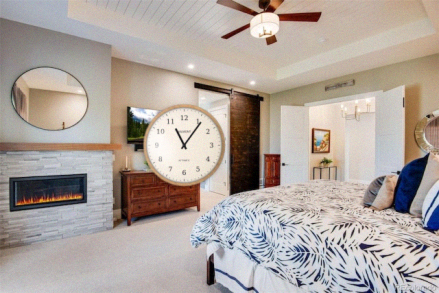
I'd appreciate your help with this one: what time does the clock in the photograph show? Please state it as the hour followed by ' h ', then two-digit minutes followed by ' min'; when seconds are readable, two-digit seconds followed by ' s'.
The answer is 11 h 06 min
